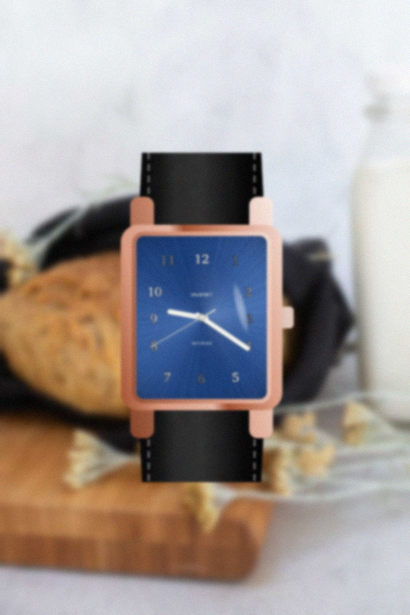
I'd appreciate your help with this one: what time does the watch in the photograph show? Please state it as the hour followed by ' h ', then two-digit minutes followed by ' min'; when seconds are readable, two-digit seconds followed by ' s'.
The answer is 9 h 20 min 40 s
